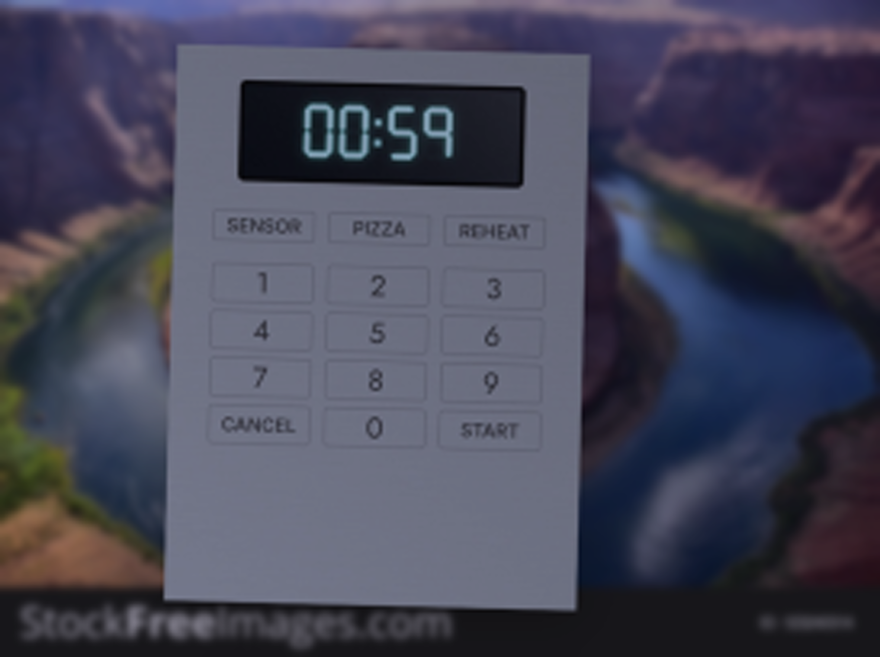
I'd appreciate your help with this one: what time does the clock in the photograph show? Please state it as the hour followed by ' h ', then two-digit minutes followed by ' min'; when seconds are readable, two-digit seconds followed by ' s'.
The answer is 0 h 59 min
